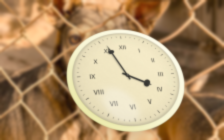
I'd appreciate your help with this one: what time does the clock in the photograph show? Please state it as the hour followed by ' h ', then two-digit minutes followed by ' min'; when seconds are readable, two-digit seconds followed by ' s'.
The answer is 3 h 56 min
